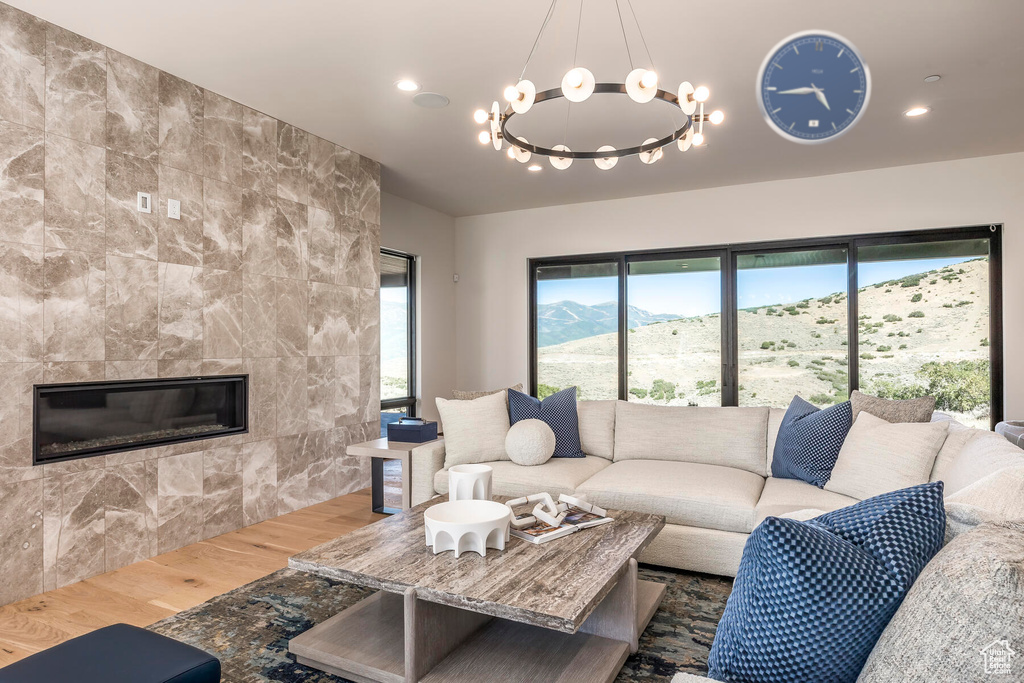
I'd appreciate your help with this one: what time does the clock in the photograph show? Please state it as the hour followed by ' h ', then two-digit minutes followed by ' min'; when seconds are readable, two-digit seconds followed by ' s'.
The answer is 4 h 44 min
